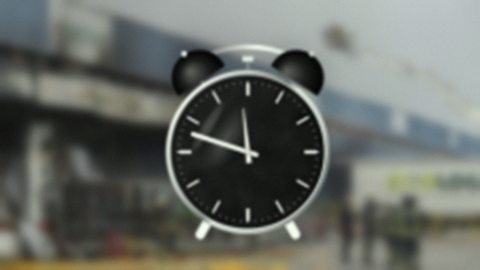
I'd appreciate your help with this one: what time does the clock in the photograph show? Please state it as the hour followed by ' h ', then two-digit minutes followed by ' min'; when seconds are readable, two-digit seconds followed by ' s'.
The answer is 11 h 48 min
